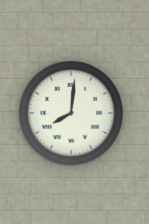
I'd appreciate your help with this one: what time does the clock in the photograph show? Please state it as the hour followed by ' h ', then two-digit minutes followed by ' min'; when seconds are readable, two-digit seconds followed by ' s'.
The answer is 8 h 01 min
